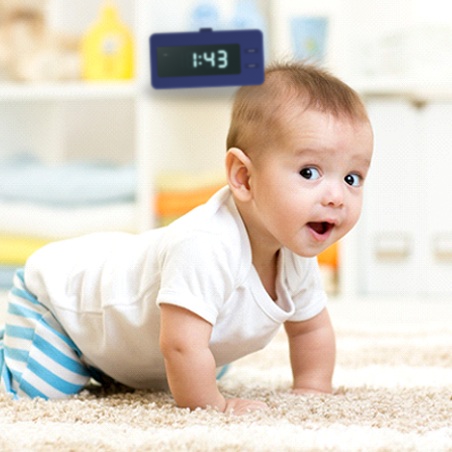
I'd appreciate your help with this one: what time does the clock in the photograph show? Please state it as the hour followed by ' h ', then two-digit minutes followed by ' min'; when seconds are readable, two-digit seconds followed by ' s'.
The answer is 1 h 43 min
